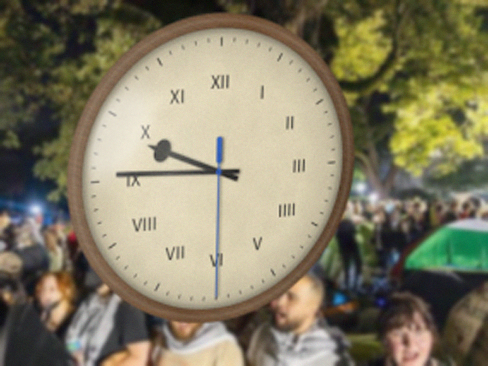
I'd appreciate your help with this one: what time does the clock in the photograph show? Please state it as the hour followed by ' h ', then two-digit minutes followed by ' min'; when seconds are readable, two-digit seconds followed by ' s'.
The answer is 9 h 45 min 30 s
